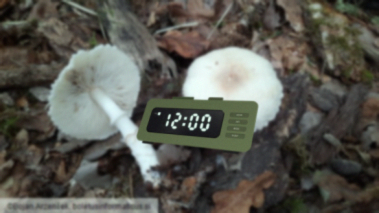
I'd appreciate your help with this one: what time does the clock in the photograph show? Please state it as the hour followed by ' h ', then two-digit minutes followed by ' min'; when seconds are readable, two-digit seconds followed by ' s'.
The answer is 12 h 00 min
